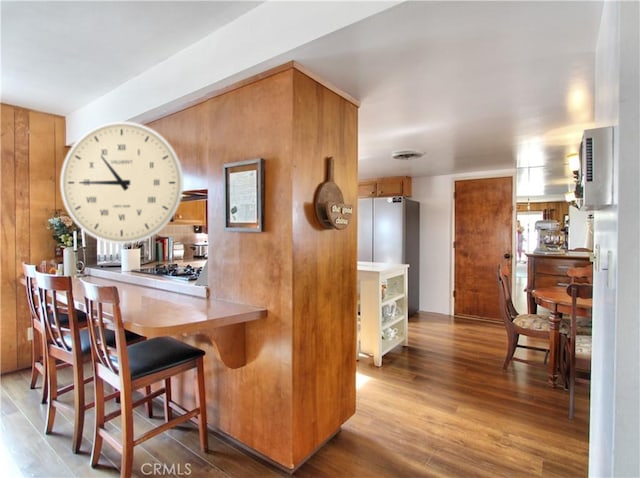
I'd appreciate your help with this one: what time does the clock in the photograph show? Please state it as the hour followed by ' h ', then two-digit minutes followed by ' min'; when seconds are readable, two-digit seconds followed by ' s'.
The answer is 10 h 45 min
